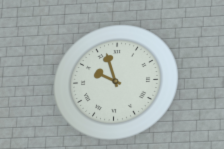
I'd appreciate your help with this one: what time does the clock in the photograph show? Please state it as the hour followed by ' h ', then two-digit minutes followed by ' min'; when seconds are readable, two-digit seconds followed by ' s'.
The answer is 9 h 57 min
